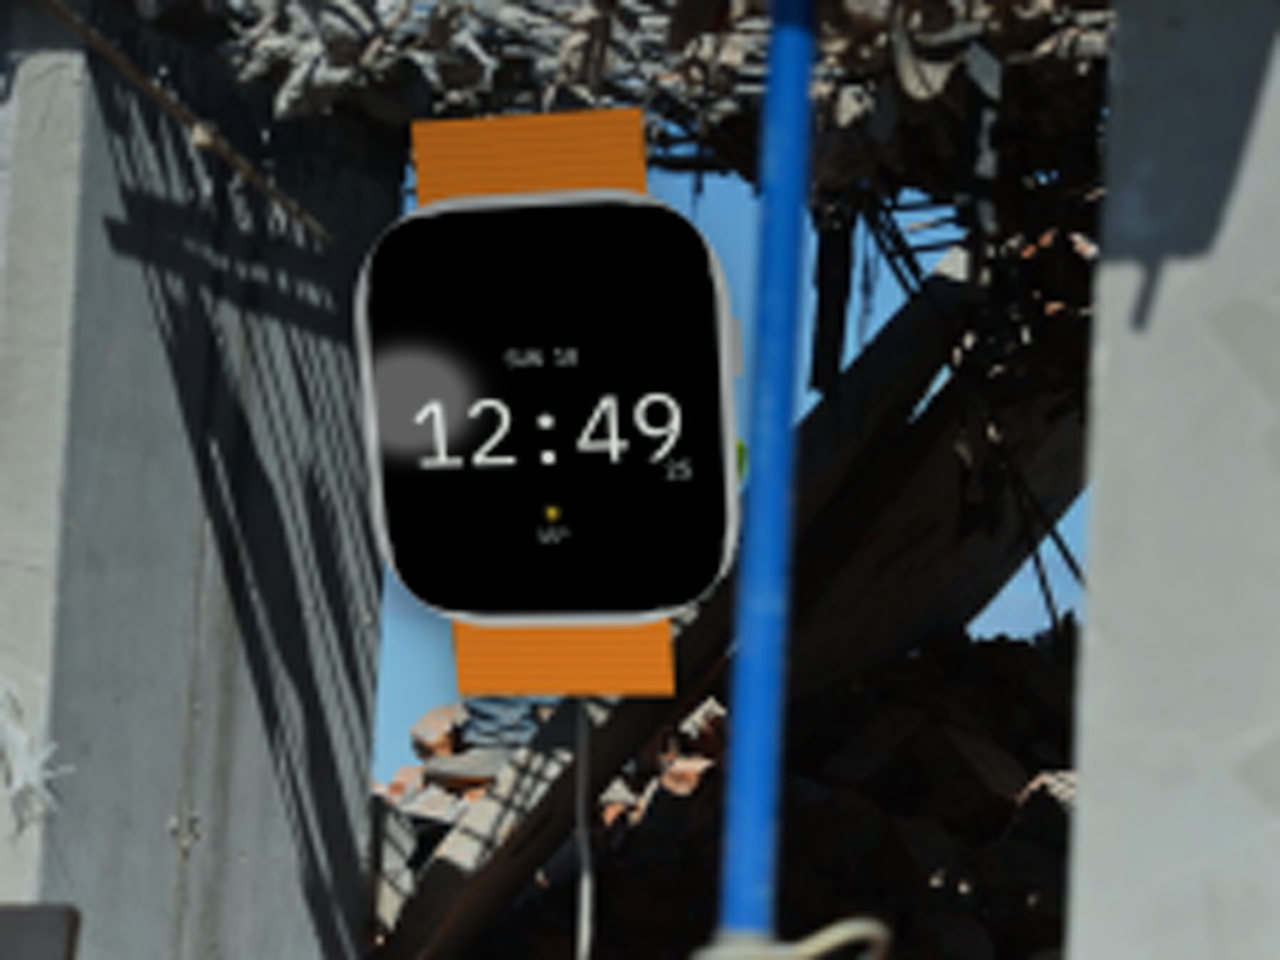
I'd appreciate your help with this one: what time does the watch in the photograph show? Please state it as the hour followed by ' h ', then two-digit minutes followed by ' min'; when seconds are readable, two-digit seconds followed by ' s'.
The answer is 12 h 49 min
